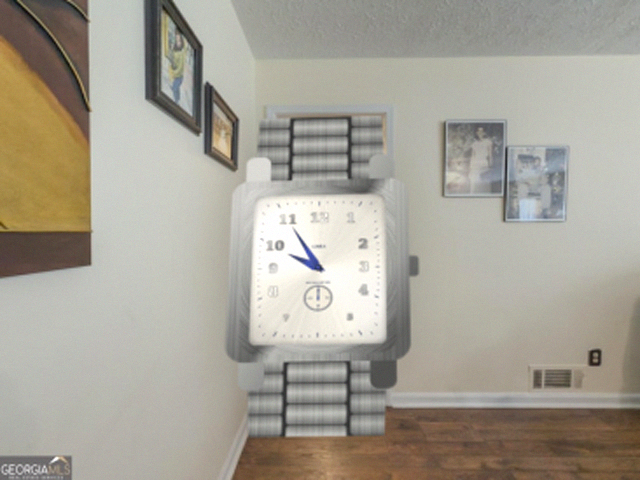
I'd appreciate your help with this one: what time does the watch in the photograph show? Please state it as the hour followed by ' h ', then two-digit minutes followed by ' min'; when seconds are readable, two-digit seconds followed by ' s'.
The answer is 9 h 55 min
